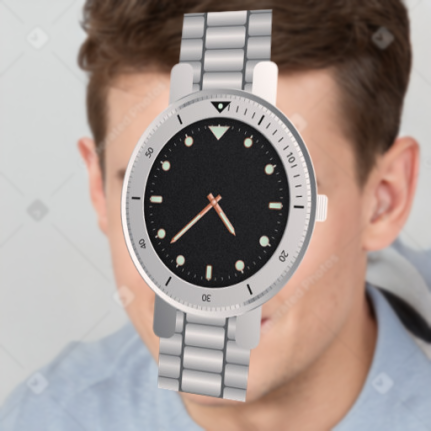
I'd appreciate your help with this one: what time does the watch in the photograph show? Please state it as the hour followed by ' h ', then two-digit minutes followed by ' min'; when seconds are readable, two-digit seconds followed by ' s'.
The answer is 4 h 38 min
